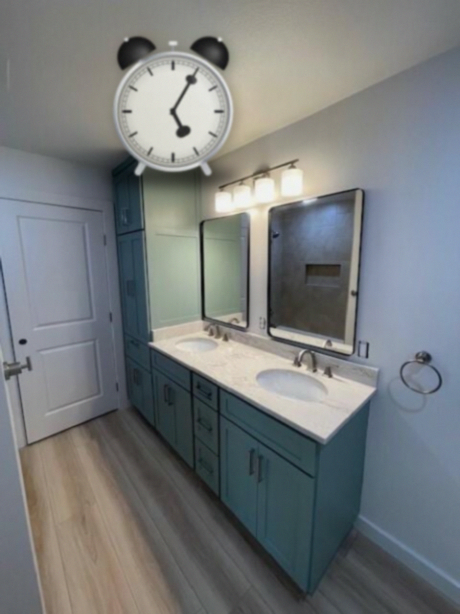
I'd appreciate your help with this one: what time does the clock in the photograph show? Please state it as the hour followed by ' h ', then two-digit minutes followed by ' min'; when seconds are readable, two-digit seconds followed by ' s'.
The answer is 5 h 05 min
